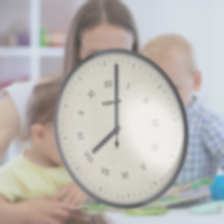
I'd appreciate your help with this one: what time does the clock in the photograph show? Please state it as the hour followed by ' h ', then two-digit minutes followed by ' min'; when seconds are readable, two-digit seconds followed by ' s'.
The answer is 8 h 02 min 02 s
